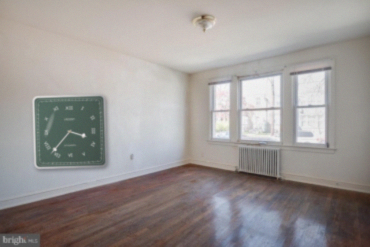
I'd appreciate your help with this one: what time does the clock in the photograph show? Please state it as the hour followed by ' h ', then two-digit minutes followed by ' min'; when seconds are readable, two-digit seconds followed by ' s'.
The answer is 3 h 37 min
